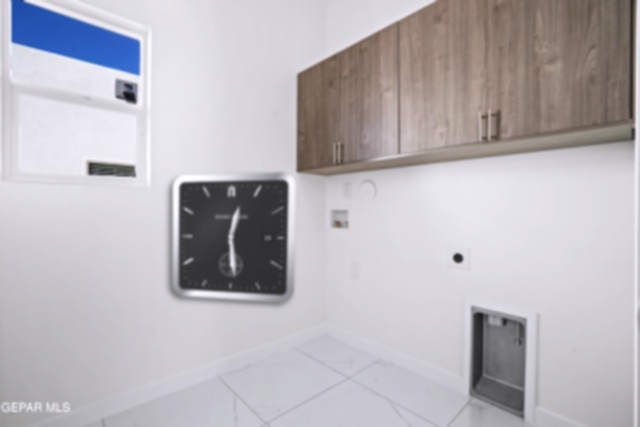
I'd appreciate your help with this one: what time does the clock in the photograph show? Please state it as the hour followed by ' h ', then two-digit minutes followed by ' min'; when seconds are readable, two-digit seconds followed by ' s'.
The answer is 12 h 29 min
